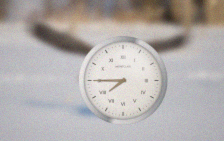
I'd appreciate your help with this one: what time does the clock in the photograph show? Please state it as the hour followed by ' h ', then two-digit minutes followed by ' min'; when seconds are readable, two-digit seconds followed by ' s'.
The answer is 7 h 45 min
